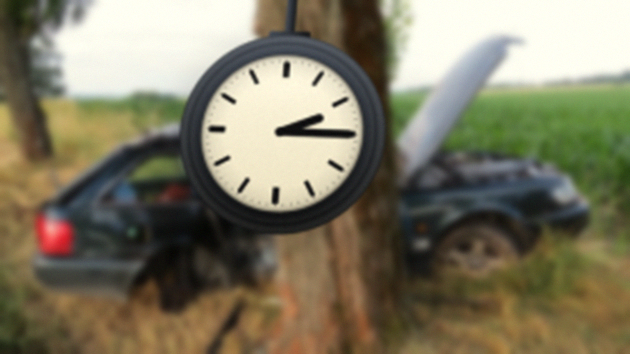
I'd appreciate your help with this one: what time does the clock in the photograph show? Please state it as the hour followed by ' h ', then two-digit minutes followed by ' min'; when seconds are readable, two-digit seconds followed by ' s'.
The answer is 2 h 15 min
